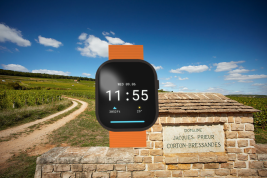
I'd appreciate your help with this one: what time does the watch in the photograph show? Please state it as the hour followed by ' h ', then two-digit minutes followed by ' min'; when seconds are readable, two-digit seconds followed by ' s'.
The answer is 11 h 55 min
